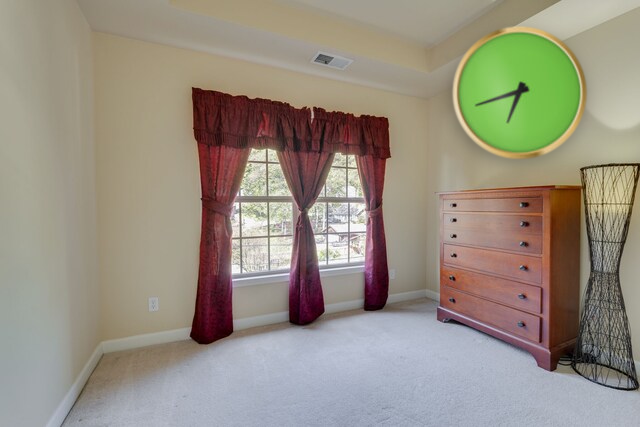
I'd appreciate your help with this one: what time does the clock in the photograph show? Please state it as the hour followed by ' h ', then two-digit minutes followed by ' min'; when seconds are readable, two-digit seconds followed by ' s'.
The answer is 6 h 42 min
